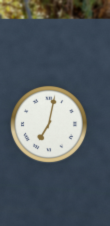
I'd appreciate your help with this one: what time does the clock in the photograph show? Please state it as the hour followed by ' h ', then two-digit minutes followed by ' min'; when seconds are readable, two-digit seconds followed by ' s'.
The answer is 7 h 02 min
